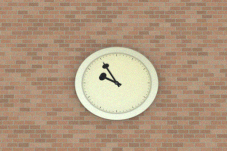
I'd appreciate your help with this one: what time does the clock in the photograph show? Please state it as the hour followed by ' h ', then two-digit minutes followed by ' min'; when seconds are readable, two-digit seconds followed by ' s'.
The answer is 9 h 55 min
